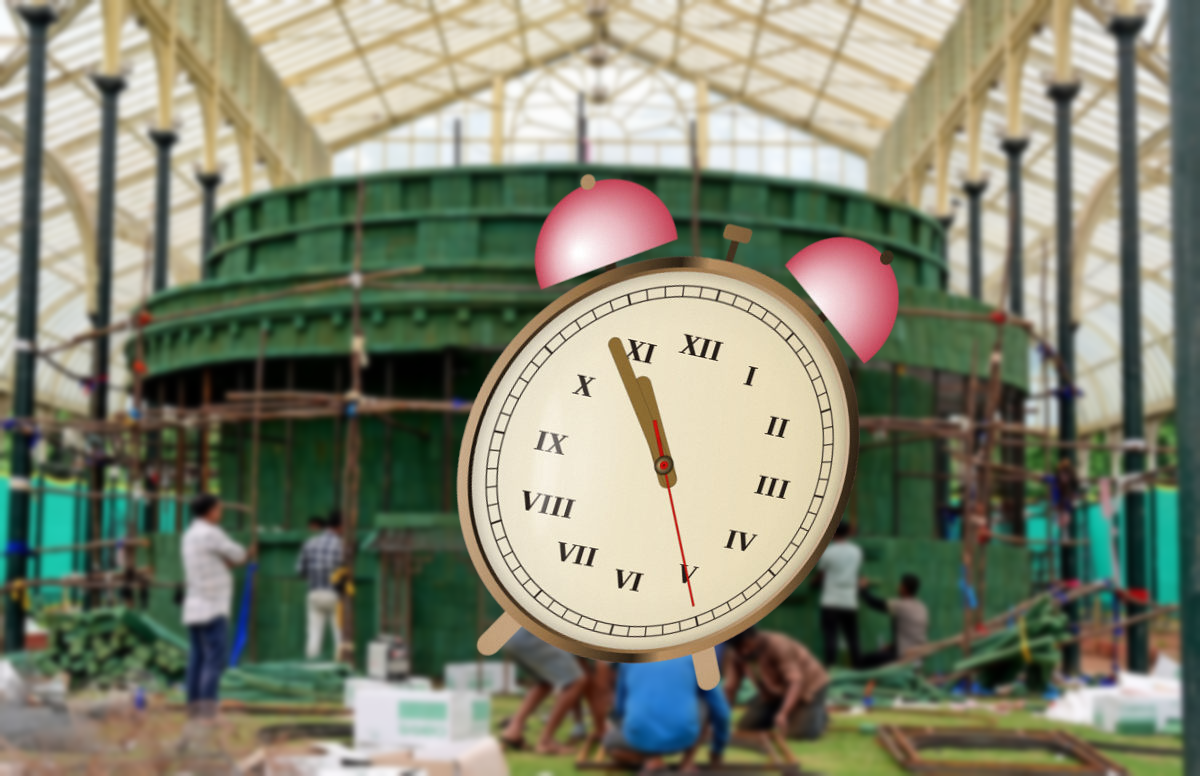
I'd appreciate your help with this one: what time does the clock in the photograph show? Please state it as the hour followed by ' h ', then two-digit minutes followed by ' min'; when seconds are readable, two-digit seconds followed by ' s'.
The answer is 10 h 53 min 25 s
